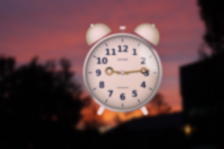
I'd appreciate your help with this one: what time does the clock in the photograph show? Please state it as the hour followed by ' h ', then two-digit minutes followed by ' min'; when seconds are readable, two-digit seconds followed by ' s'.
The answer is 9 h 14 min
